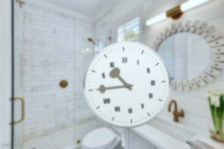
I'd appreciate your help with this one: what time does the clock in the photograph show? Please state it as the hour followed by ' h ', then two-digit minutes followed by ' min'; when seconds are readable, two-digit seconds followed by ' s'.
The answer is 10 h 45 min
